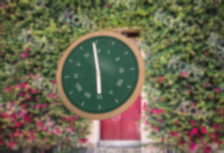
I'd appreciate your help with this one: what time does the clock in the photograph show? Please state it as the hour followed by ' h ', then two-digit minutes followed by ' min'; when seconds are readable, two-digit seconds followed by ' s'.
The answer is 5 h 59 min
